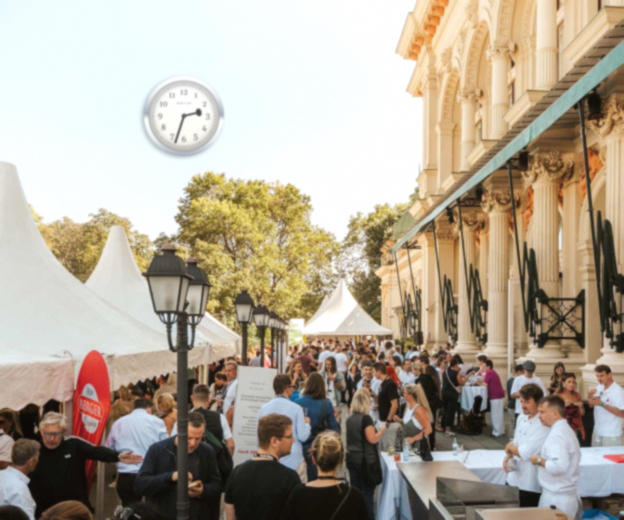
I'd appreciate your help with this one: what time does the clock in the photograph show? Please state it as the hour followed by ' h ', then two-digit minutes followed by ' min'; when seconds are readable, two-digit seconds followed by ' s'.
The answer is 2 h 33 min
